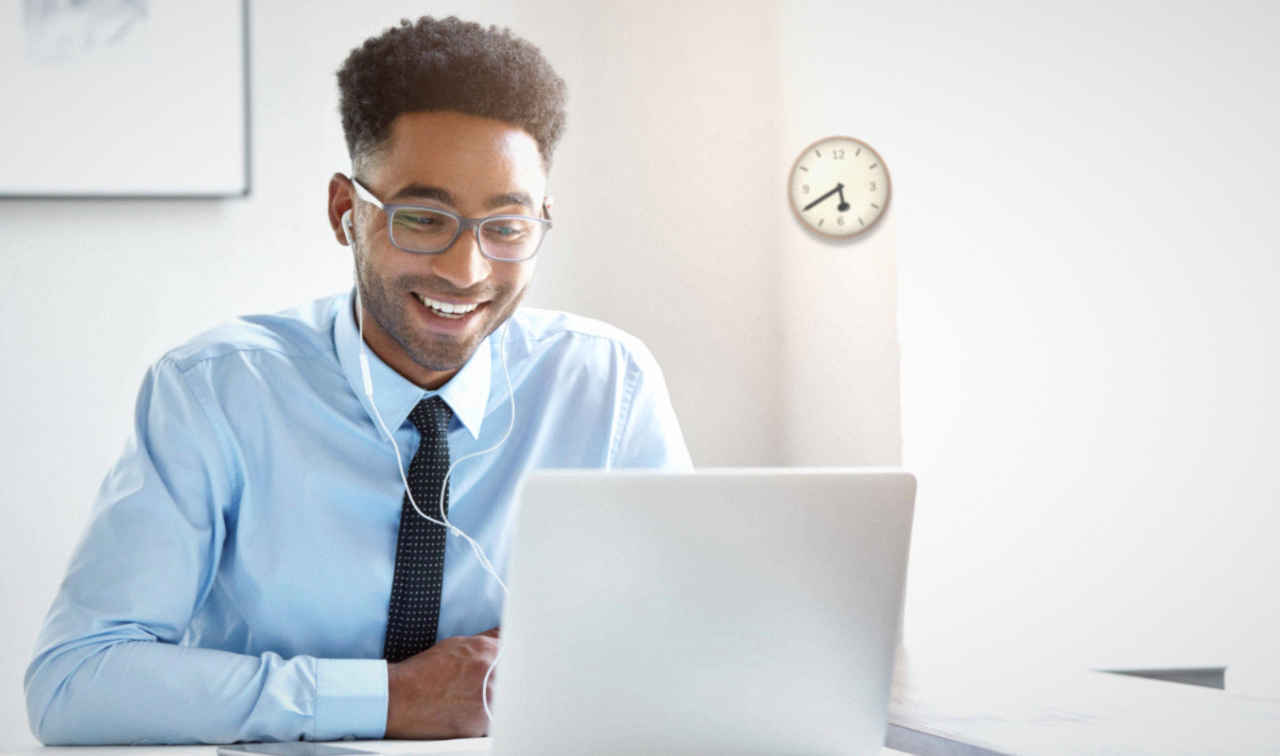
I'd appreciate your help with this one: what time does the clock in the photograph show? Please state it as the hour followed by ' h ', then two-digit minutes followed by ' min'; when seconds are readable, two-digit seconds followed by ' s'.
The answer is 5 h 40 min
